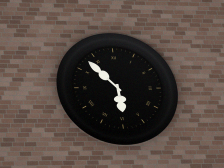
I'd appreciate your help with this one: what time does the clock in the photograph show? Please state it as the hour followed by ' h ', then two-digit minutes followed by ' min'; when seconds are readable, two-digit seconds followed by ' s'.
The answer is 5 h 53 min
